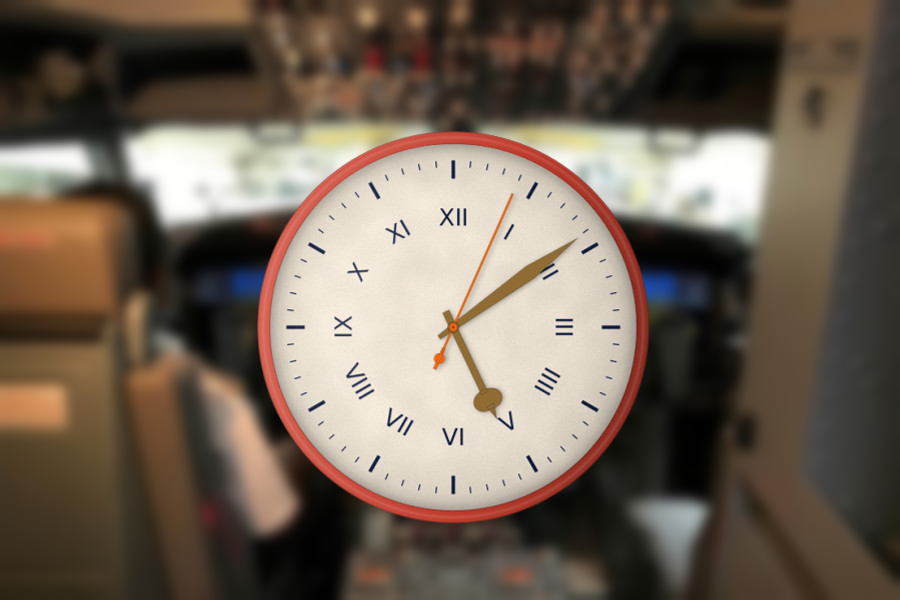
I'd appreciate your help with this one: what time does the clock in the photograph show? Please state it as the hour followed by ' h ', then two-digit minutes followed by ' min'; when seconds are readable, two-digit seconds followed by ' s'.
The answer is 5 h 09 min 04 s
